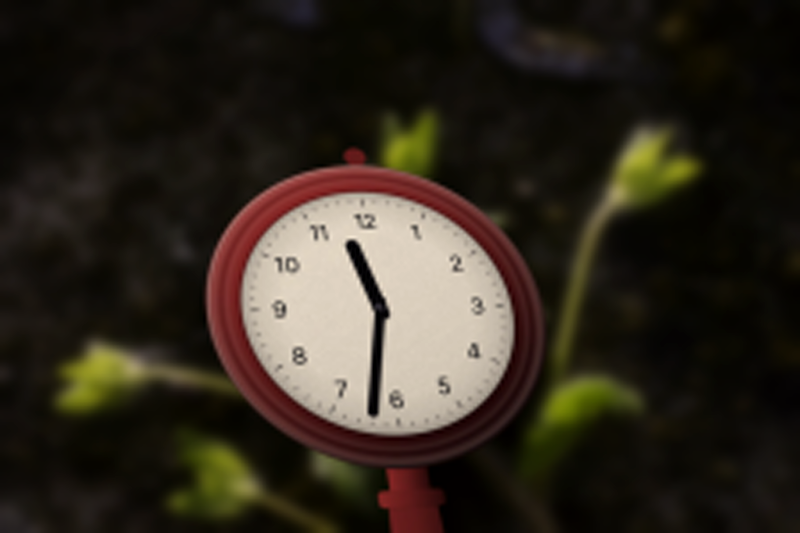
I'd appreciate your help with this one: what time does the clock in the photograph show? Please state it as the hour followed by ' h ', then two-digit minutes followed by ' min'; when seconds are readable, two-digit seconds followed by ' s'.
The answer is 11 h 32 min
